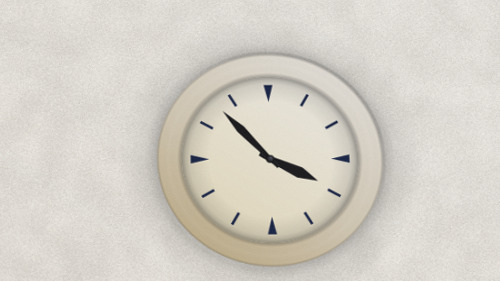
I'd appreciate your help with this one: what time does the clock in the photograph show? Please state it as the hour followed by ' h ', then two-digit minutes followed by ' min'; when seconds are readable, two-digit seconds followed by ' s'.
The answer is 3 h 53 min
